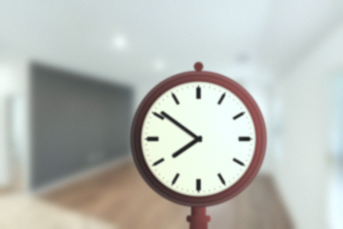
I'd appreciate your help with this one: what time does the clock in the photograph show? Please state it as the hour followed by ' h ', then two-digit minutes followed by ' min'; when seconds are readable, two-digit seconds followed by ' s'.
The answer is 7 h 51 min
